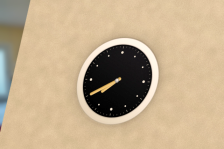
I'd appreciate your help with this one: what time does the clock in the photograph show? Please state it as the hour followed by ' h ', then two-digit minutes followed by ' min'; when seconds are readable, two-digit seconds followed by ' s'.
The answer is 7 h 40 min
